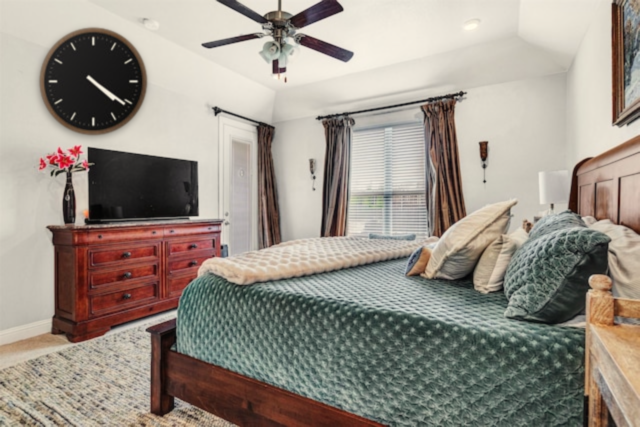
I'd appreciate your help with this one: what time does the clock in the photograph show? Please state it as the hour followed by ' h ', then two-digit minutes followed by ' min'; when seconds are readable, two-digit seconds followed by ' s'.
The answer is 4 h 21 min
